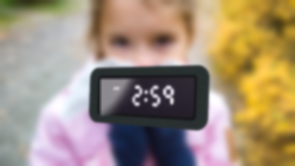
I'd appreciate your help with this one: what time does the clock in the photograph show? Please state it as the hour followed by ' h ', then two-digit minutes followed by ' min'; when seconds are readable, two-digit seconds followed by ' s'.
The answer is 2 h 59 min
